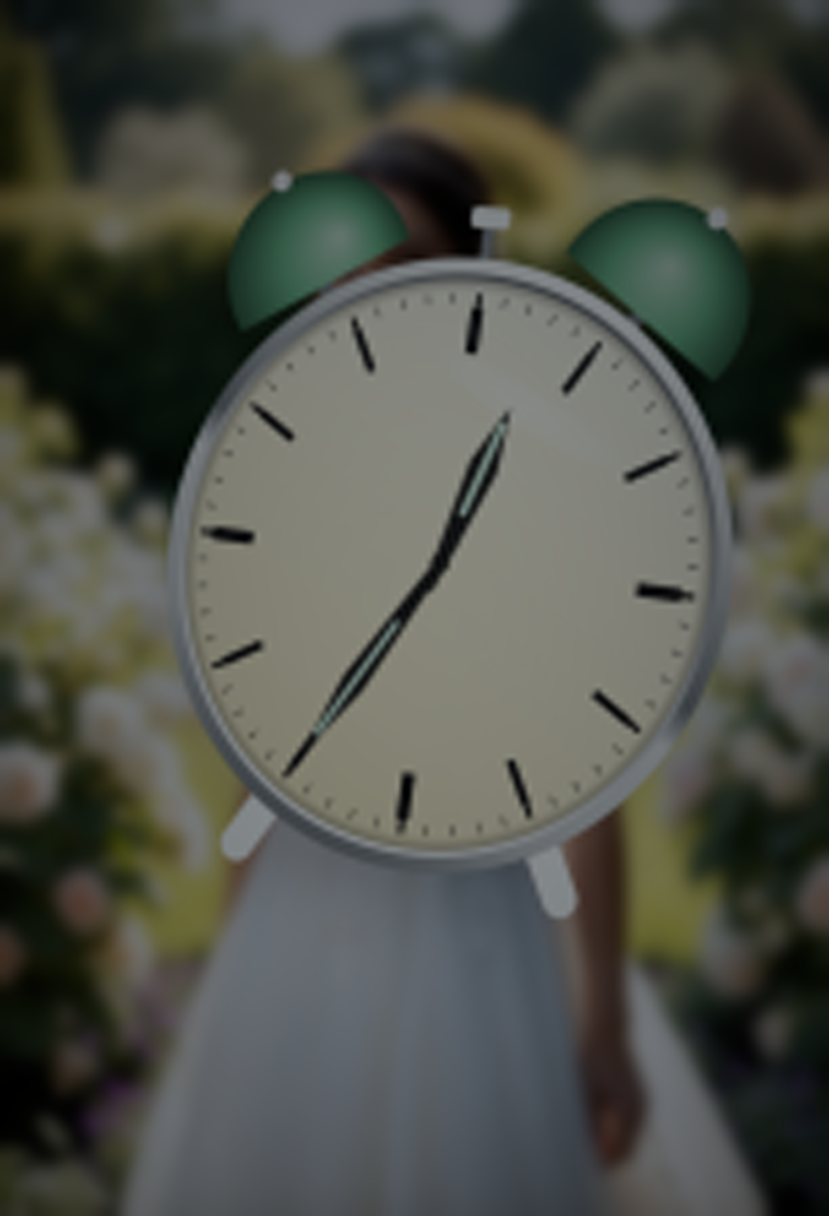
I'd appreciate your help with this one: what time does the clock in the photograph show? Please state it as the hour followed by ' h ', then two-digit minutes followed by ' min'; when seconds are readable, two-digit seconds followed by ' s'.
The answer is 12 h 35 min
